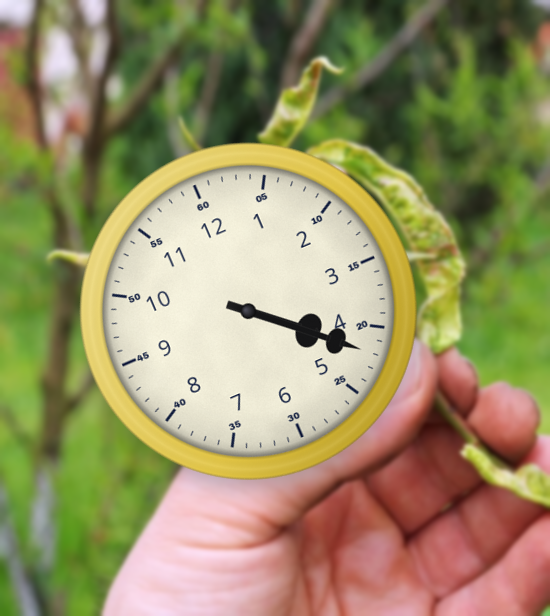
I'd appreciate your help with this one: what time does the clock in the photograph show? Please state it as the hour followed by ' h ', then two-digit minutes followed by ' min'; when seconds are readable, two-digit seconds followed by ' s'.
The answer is 4 h 22 min
